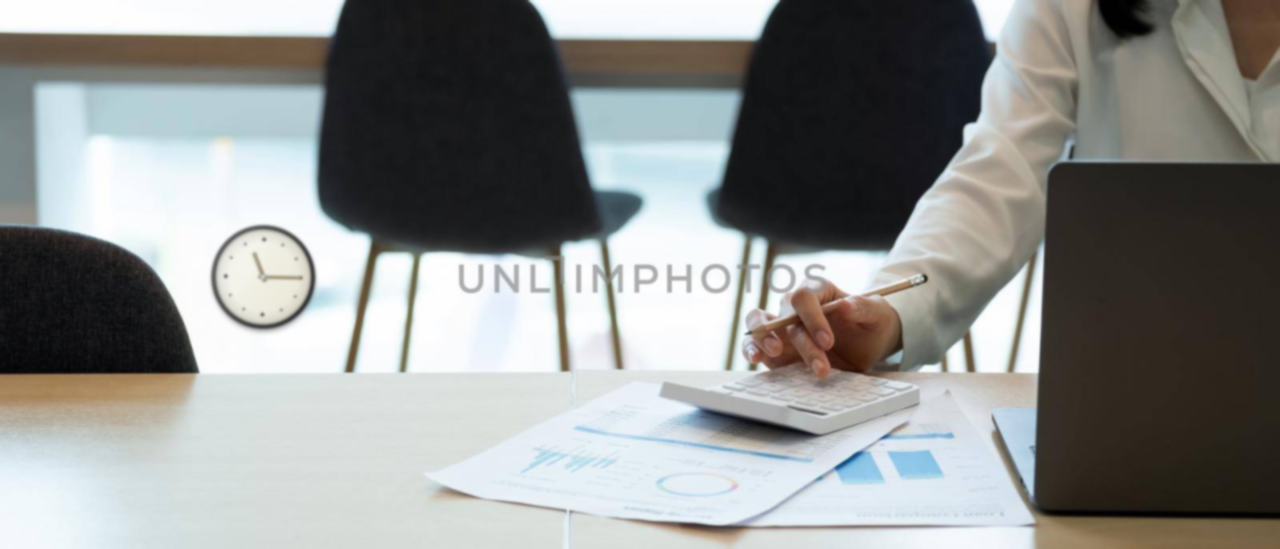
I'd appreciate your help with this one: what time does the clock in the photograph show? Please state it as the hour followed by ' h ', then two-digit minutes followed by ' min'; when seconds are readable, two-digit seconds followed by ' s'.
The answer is 11 h 15 min
